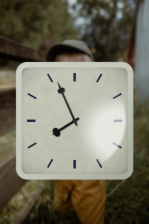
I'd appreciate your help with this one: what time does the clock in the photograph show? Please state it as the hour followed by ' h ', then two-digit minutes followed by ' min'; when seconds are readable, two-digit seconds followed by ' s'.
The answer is 7 h 56 min
